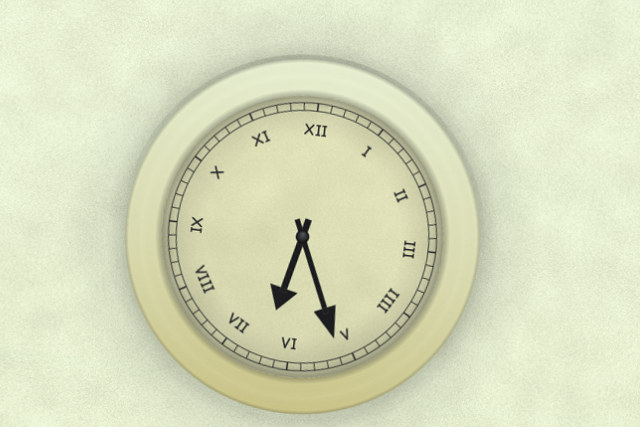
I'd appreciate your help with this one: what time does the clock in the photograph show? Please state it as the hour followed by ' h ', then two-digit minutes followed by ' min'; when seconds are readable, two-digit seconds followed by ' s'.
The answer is 6 h 26 min
